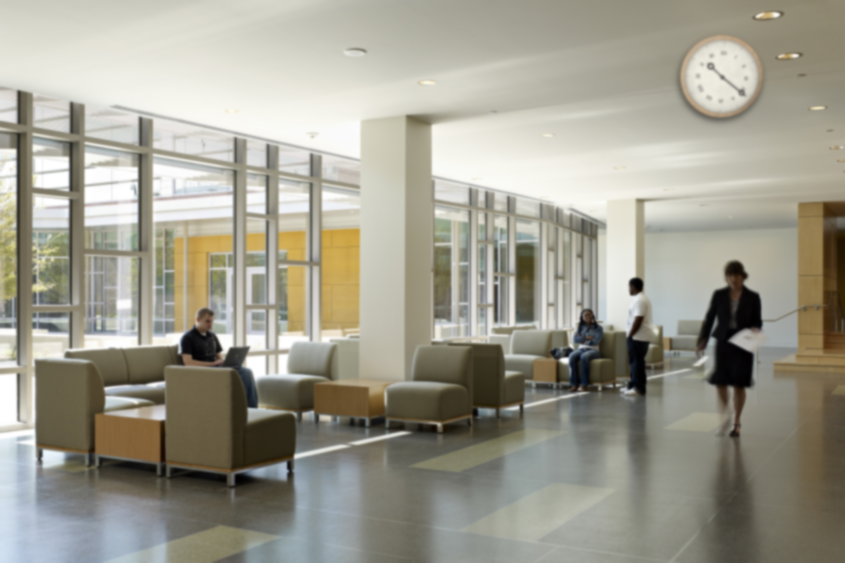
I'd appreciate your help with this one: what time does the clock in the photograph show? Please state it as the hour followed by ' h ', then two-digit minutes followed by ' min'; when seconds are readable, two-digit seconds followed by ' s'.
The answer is 10 h 21 min
